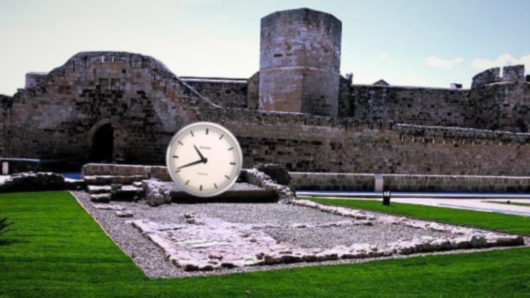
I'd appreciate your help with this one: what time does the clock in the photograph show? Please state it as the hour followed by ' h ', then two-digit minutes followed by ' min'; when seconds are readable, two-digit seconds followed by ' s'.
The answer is 10 h 41 min
